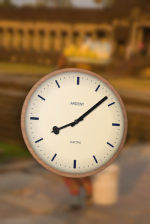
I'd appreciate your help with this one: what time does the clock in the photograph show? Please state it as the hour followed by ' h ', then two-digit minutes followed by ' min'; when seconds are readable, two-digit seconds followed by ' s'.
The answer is 8 h 08 min
